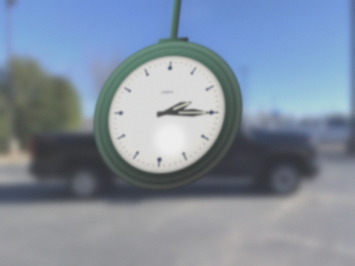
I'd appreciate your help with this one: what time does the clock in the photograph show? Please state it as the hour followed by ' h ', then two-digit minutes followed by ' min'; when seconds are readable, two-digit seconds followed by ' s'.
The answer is 2 h 15 min
